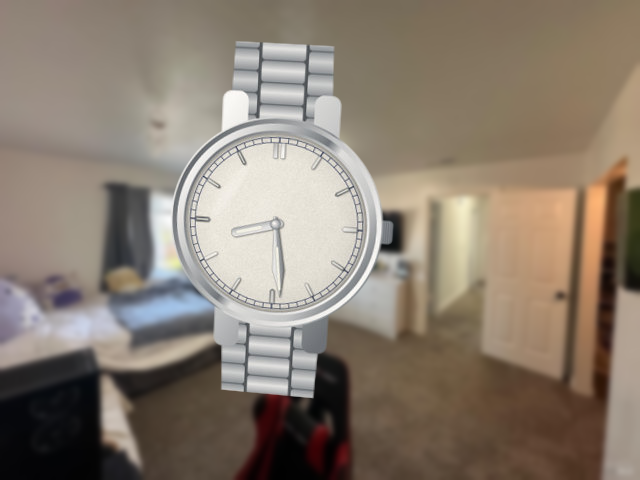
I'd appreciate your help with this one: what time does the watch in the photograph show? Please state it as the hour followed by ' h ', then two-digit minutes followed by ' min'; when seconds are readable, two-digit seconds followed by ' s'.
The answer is 8 h 29 min
